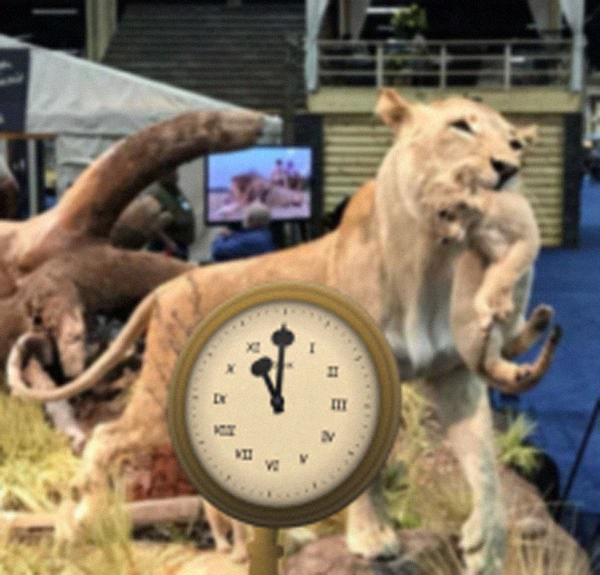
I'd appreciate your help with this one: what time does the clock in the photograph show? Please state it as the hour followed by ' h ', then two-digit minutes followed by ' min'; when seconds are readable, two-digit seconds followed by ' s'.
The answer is 11 h 00 min
